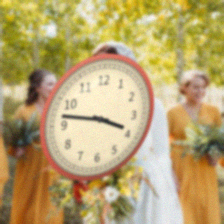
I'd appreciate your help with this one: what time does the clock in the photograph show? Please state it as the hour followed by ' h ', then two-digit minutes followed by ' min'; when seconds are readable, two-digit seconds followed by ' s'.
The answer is 3 h 47 min
